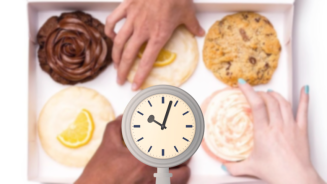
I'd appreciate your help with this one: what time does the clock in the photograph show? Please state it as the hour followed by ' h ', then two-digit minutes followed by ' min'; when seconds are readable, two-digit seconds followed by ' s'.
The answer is 10 h 03 min
